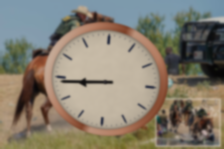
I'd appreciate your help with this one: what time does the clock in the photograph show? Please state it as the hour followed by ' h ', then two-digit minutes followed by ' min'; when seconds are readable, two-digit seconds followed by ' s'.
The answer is 8 h 44 min
